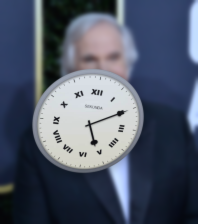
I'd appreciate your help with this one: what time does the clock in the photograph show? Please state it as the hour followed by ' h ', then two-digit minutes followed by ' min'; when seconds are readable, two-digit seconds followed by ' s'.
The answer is 5 h 10 min
